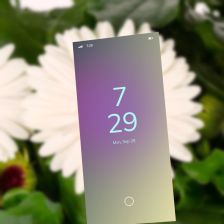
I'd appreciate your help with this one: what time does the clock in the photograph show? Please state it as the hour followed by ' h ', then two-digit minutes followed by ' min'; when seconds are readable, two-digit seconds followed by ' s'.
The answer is 7 h 29 min
